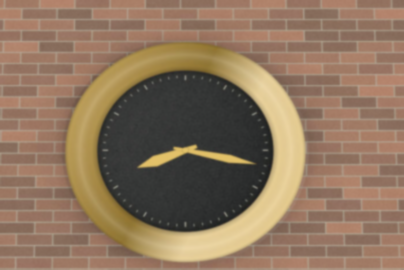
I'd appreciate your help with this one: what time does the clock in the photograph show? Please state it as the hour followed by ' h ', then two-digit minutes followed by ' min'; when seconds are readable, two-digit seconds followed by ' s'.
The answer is 8 h 17 min
